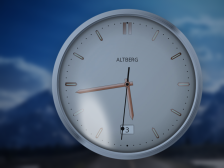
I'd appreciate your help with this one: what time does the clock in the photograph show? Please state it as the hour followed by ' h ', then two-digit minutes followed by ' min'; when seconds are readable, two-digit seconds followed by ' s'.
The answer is 5 h 43 min 31 s
